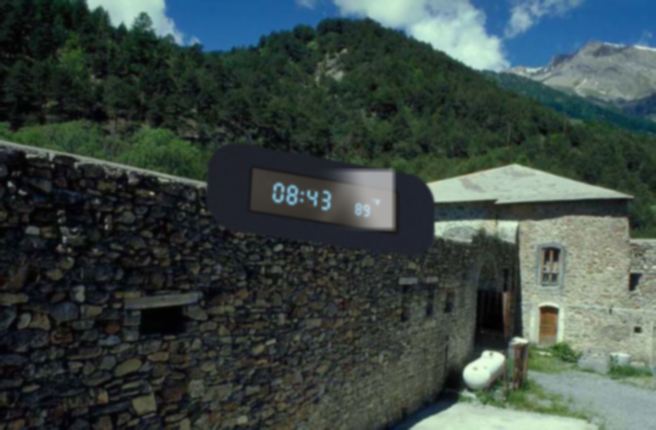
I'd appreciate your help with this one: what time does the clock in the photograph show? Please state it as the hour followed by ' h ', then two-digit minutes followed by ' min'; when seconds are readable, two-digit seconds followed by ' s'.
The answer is 8 h 43 min
